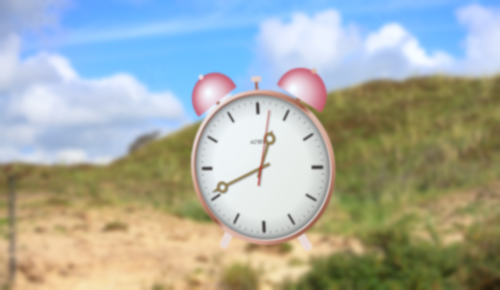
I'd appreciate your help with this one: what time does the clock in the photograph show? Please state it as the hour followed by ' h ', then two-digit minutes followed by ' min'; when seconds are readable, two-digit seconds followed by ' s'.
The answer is 12 h 41 min 02 s
